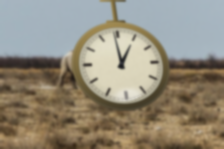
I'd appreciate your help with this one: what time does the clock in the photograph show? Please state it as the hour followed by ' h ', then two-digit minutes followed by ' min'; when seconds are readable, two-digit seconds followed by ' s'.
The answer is 12 h 59 min
